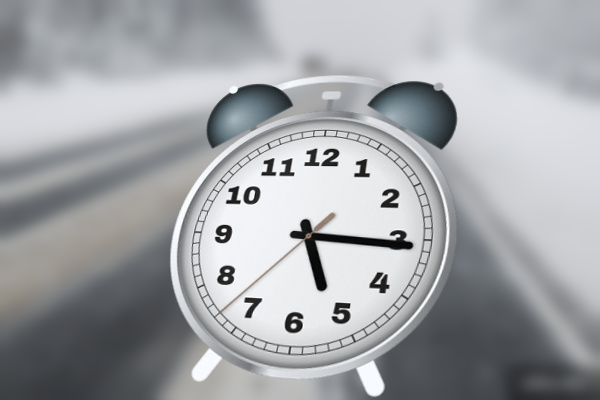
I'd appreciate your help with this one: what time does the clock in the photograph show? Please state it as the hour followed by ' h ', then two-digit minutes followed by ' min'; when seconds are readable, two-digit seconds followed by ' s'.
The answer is 5 h 15 min 37 s
